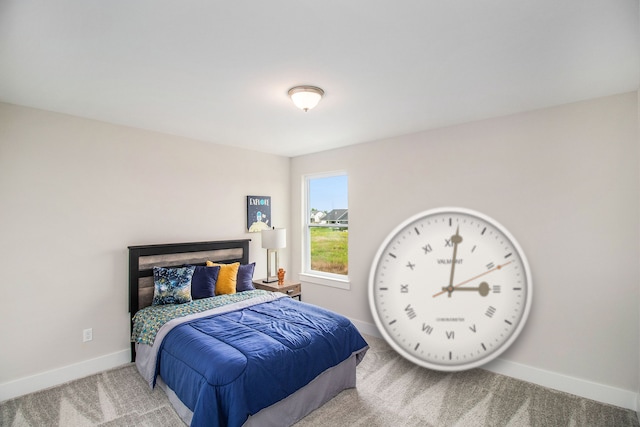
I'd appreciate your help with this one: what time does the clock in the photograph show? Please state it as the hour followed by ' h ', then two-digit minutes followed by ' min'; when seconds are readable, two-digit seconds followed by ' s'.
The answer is 3 h 01 min 11 s
